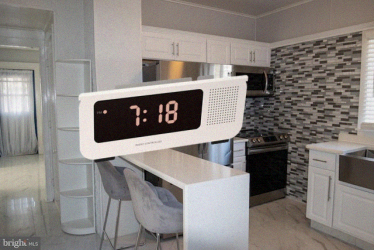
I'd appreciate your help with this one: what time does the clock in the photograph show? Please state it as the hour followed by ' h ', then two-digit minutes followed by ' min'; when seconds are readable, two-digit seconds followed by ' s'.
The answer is 7 h 18 min
